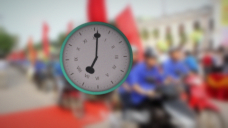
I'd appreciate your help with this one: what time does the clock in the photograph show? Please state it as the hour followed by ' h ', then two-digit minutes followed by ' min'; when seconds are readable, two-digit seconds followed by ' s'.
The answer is 7 h 01 min
